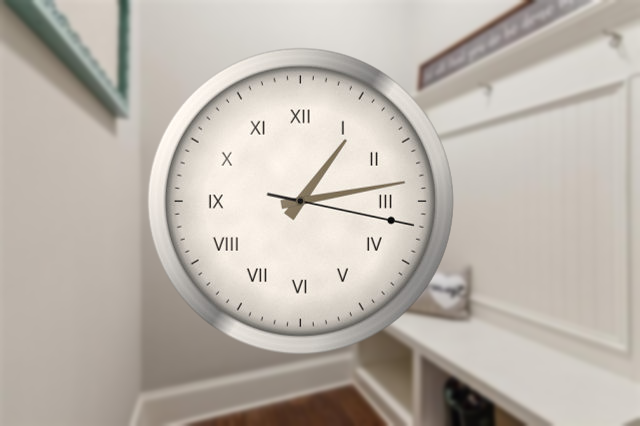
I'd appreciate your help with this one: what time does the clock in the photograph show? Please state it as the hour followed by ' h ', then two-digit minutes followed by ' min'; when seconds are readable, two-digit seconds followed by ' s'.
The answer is 1 h 13 min 17 s
